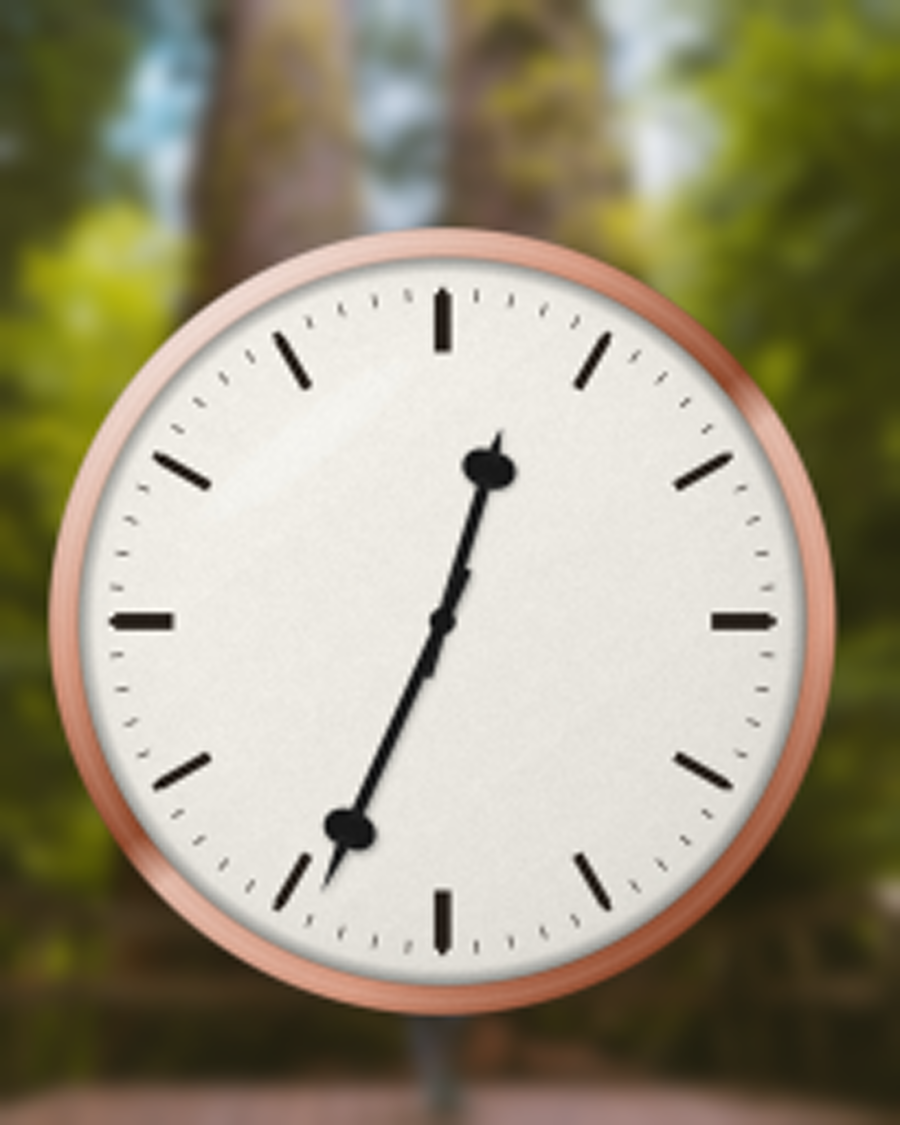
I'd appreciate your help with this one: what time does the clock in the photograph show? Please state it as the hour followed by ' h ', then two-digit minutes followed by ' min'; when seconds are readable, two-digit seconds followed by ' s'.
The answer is 12 h 34 min
